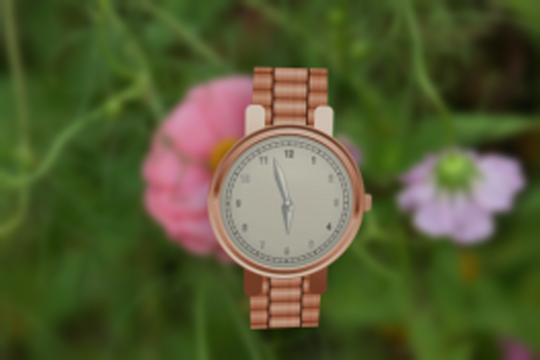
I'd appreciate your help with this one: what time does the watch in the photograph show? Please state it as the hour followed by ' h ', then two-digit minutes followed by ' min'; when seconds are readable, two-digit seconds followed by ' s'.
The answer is 5 h 57 min
